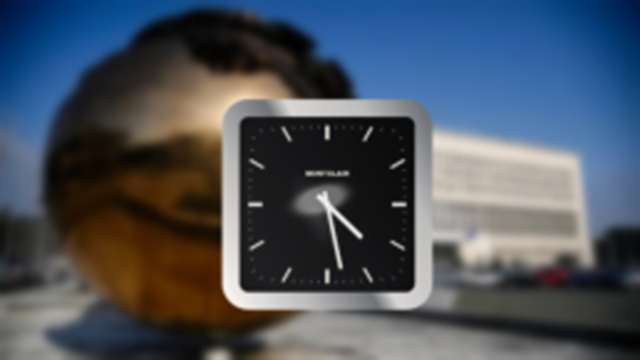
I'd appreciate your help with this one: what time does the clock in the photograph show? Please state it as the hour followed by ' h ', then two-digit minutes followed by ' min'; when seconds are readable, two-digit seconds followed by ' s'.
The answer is 4 h 28 min
